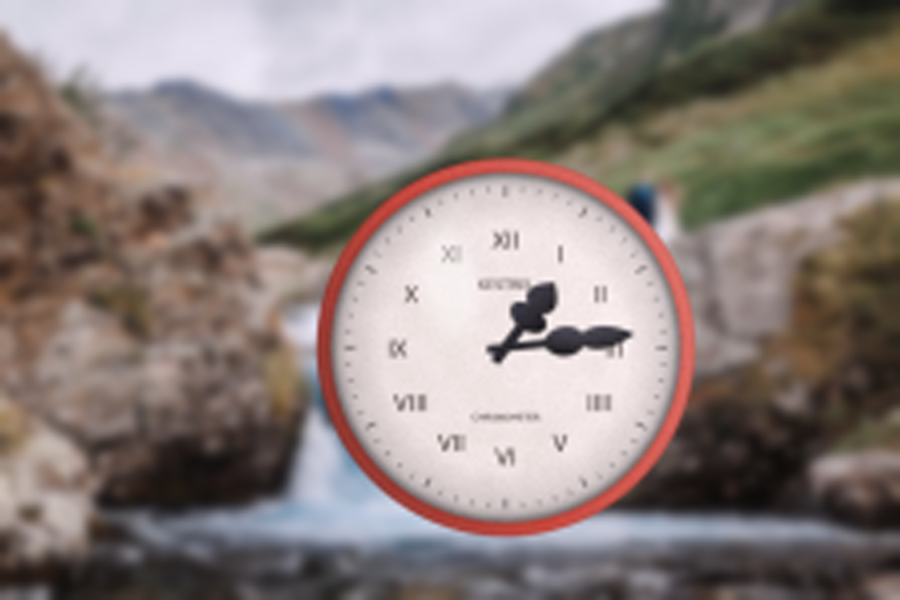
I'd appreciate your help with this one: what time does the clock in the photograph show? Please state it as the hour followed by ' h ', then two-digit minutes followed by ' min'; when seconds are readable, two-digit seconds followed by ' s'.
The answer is 1 h 14 min
